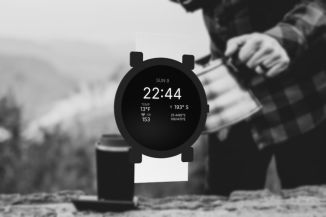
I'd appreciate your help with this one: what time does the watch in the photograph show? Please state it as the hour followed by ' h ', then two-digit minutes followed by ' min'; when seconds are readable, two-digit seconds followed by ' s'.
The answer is 22 h 44 min
